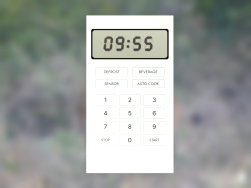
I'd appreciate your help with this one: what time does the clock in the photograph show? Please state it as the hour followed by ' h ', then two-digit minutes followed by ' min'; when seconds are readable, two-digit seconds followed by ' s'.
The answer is 9 h 55 min
